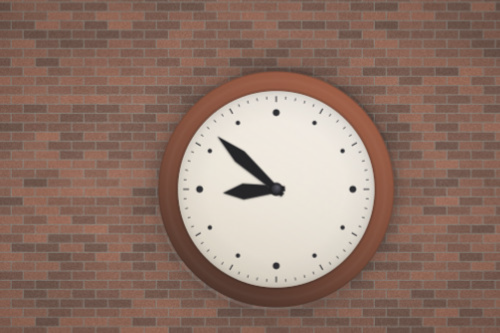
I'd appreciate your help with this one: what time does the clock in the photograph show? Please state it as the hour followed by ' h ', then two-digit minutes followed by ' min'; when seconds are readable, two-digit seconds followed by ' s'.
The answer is 8 h 52 min
